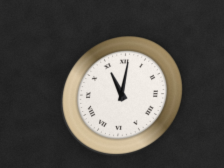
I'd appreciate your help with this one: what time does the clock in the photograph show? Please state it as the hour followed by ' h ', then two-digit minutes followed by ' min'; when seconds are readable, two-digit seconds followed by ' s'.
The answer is 11 h 01 min
